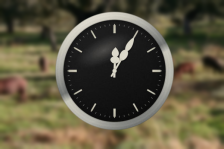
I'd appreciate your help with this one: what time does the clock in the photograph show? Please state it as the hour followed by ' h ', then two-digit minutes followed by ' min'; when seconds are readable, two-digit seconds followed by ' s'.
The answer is 12 h 05 min
